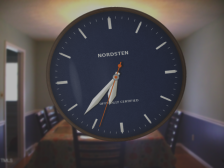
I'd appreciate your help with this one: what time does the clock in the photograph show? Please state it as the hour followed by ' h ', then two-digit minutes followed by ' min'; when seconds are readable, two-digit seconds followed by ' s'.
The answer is 6 h 37 min 34 s
